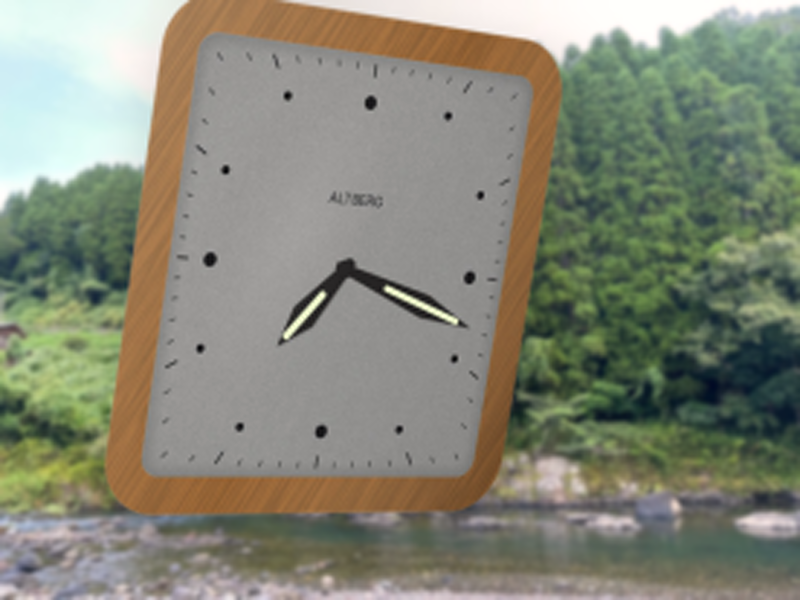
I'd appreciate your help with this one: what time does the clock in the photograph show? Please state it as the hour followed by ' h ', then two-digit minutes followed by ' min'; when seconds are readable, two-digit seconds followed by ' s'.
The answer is 7 h 18 min
